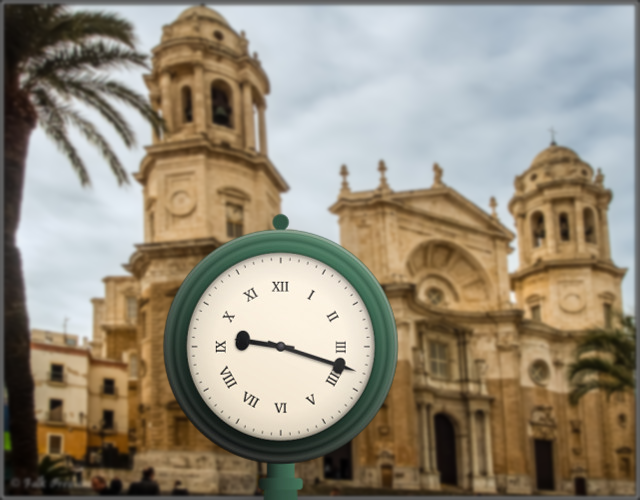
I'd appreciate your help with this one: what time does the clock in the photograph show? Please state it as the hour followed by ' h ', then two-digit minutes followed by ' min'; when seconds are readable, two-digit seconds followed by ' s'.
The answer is 9 h 18 min
